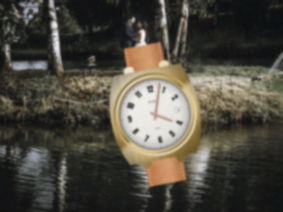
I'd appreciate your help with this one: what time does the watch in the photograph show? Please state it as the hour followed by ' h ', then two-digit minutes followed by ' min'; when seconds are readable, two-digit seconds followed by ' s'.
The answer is 4 h 03 min
